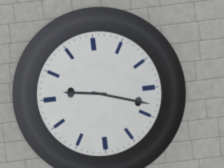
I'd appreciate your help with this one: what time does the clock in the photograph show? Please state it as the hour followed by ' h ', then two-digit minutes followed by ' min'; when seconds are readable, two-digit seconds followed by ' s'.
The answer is 9 h 18 min
